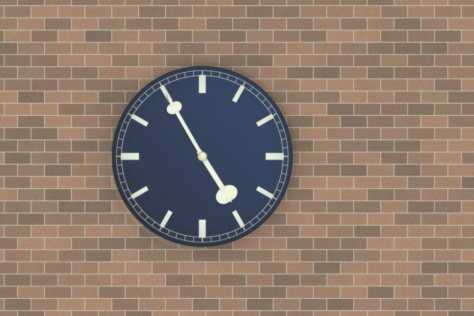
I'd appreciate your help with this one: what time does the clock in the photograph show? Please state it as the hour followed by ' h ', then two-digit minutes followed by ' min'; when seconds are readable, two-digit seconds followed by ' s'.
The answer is 4 h 55 min
